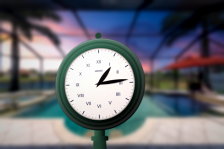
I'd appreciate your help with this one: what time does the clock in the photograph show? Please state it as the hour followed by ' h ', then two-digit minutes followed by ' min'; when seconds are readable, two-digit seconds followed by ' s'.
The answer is 1 h 14 min
